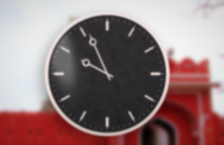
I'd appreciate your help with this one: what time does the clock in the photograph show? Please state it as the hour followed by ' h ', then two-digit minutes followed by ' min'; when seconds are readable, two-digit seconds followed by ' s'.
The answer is 9 h 56 min
